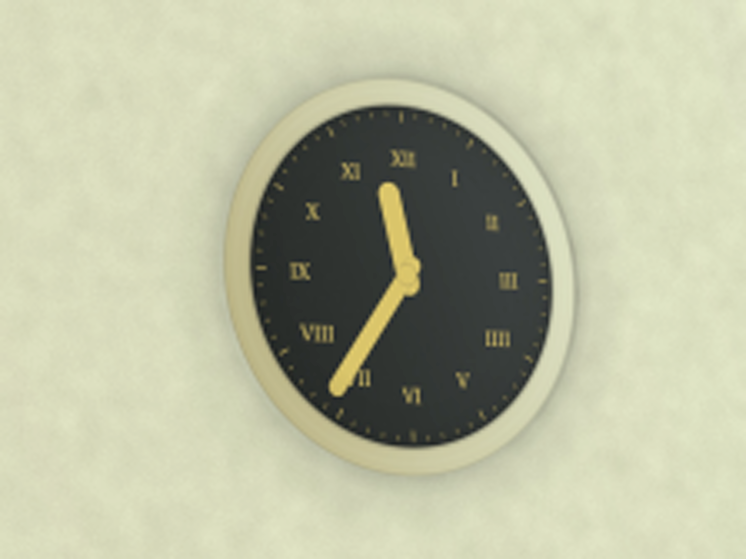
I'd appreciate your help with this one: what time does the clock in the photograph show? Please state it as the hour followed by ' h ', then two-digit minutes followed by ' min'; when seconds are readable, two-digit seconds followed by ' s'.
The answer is 11 h 36 min
